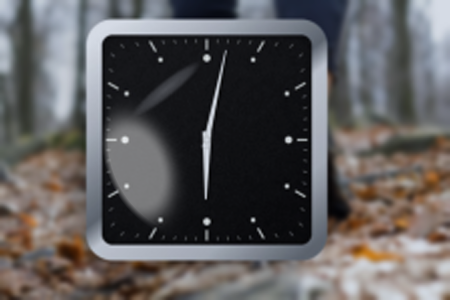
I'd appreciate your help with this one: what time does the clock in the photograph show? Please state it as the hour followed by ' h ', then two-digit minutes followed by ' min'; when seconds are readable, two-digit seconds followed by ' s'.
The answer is 6 h 02 min
